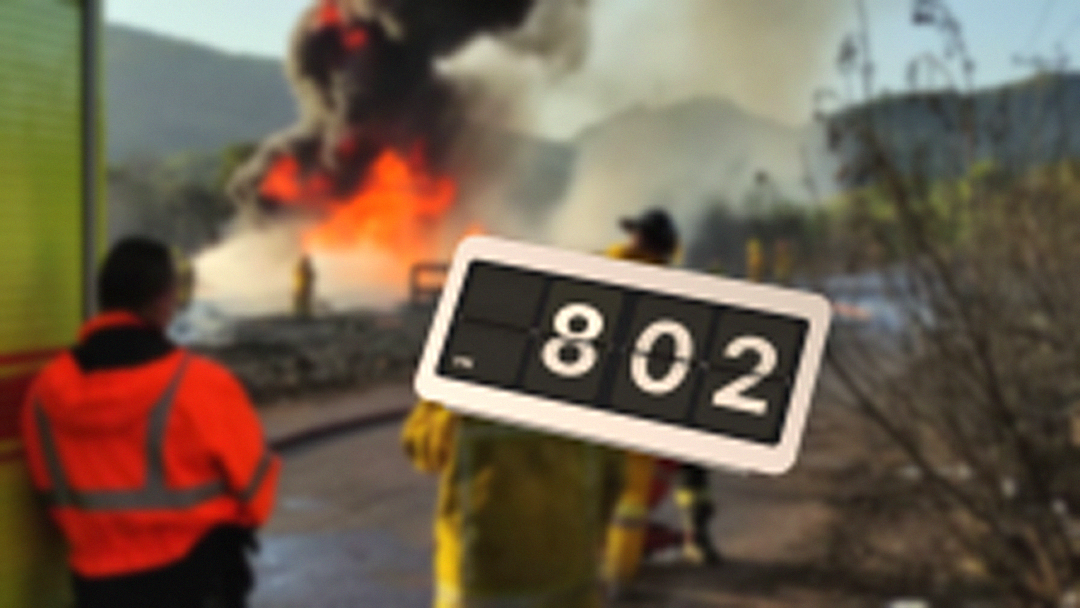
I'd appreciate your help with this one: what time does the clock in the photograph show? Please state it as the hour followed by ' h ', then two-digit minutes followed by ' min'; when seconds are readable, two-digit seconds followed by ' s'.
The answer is 8 h 02 min
